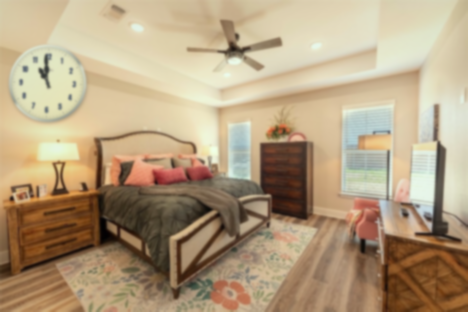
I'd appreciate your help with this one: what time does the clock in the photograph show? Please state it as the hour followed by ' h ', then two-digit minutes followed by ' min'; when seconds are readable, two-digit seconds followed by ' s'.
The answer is 10 h 59 min
